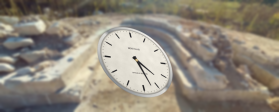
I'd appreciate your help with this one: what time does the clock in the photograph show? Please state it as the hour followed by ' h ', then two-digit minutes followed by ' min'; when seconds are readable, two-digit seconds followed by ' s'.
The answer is 4 h 27 min
